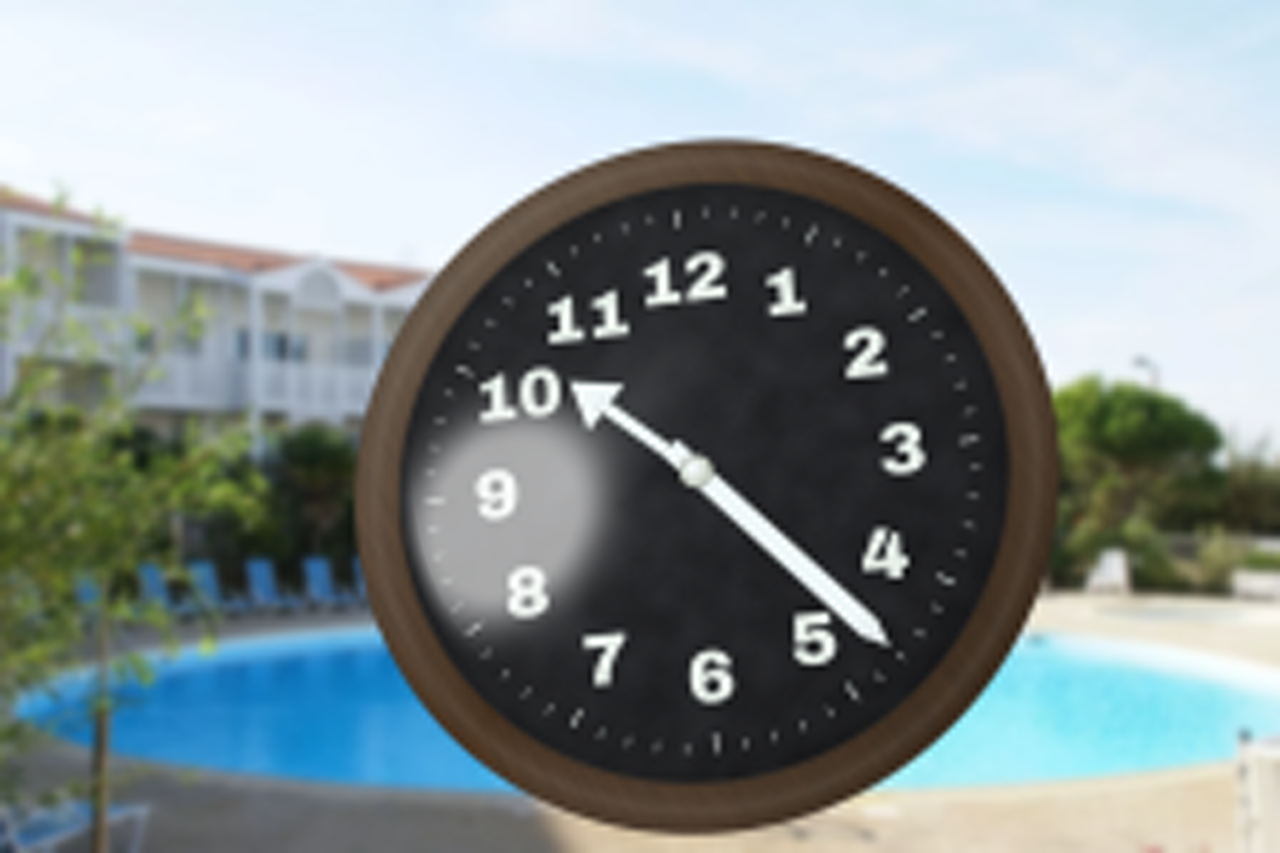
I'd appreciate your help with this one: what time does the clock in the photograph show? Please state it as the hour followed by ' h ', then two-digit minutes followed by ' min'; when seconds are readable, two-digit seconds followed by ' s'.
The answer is 10 h 23 min
